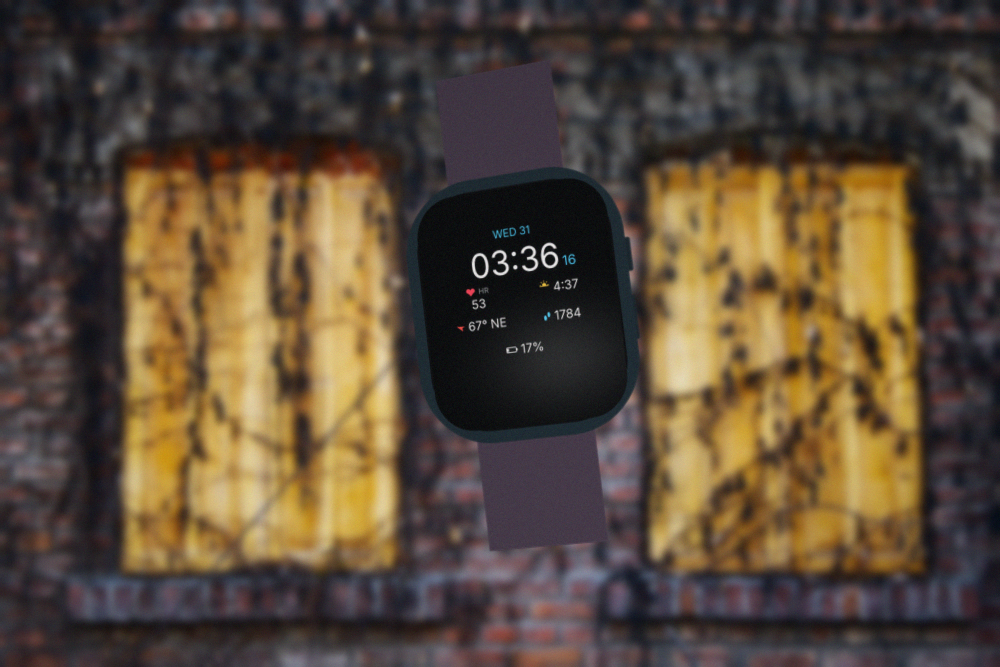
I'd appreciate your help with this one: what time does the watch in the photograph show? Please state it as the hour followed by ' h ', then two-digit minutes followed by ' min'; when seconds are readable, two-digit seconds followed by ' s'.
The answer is 3 h 36 min 16 s
